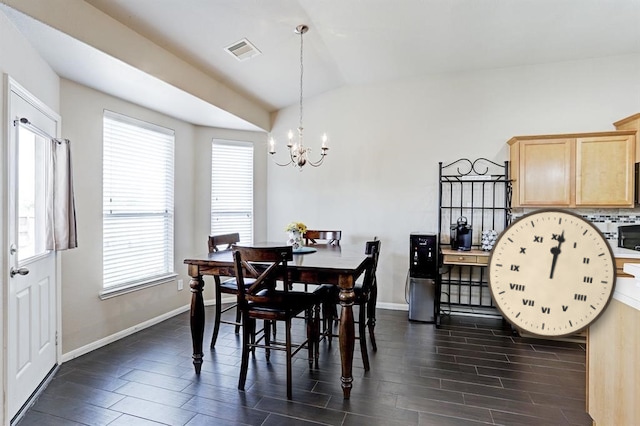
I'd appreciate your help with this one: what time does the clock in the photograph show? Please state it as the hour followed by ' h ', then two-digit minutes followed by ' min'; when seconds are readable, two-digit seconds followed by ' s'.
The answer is 12 h 01 min
